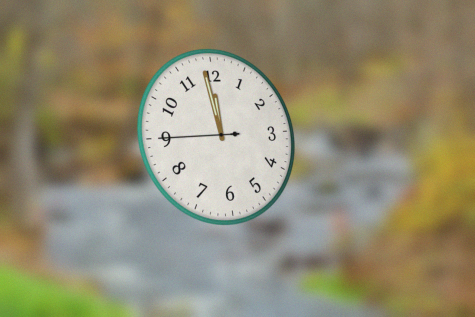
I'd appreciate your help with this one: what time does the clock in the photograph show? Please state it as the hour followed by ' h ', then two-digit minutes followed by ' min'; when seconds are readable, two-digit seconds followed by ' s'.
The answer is 11 h 58 min 45 s
